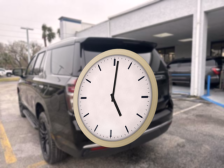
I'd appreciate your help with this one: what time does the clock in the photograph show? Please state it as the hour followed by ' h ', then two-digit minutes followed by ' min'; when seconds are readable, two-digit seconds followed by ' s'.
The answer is 5 h 01 min
